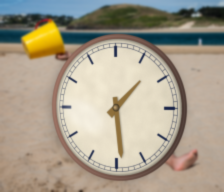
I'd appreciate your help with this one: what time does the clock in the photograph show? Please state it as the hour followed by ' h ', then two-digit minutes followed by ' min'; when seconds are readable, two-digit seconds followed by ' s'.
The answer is 1 h 29 min
